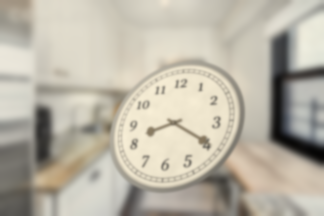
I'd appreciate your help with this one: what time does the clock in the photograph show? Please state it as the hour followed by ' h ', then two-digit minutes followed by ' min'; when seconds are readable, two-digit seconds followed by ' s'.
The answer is 8 h 20 min
